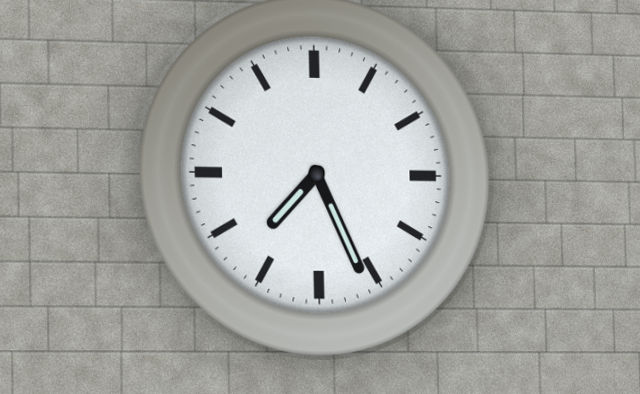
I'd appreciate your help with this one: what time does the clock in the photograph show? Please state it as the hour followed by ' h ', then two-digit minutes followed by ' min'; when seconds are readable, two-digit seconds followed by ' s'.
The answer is 7 h 26 min
